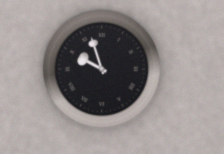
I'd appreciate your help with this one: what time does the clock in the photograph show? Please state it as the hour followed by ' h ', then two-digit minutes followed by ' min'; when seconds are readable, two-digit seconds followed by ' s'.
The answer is 9 h 57 min
